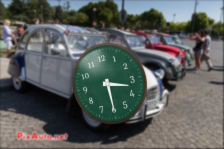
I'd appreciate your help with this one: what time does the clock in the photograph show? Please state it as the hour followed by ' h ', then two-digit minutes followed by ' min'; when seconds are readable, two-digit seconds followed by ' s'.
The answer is 3 h 30 min
